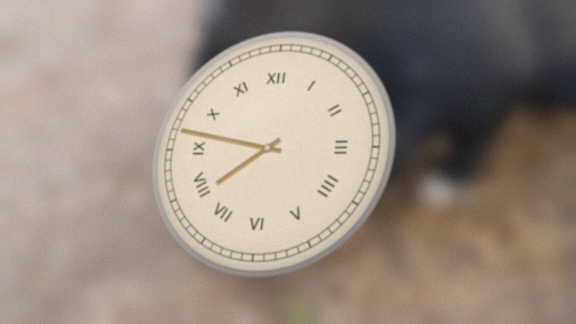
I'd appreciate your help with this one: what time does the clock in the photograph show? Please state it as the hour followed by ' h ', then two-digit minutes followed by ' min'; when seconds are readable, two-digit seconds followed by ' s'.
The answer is 7 h 47 min
